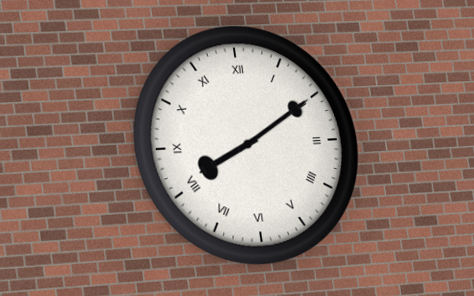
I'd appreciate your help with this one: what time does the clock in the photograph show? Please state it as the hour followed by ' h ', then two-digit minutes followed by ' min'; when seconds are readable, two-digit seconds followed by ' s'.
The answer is 8 h 10 min
